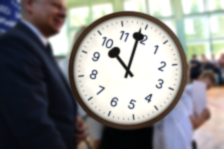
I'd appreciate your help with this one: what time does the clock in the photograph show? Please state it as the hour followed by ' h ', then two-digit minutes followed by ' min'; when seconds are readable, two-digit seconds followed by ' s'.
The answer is 9 h 59 min
